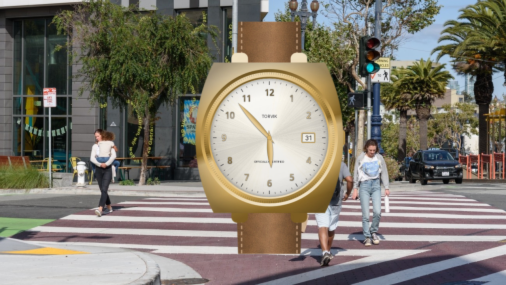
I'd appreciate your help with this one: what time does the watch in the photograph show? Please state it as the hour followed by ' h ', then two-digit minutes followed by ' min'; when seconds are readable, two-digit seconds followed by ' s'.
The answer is 5 h 53 min
